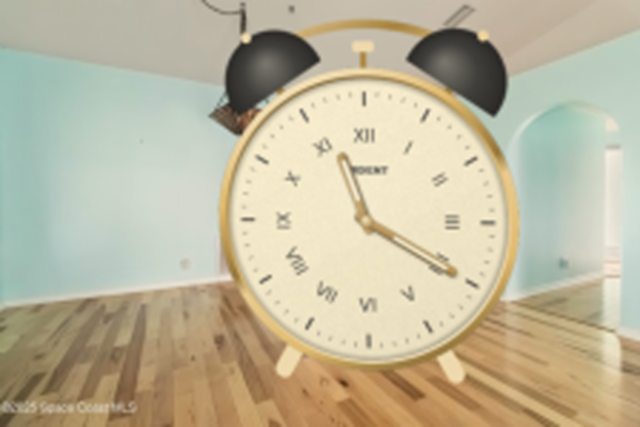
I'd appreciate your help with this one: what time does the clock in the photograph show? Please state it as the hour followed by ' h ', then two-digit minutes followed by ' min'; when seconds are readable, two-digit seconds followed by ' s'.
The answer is 11 h 20 min
